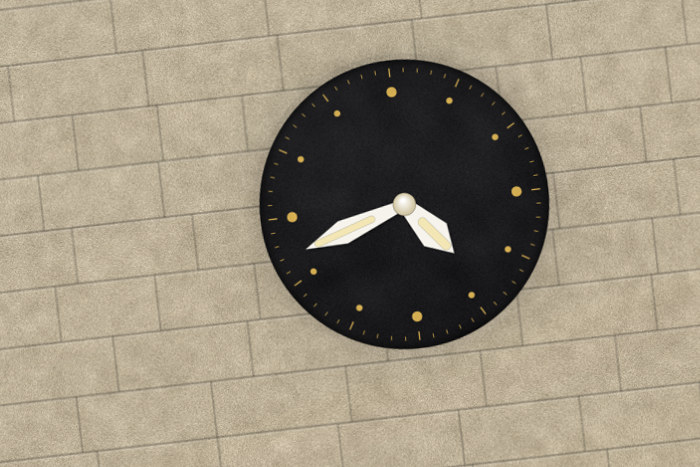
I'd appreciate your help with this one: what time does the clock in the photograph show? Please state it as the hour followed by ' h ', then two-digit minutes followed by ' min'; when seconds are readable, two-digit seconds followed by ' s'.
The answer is 4 h 42 min
